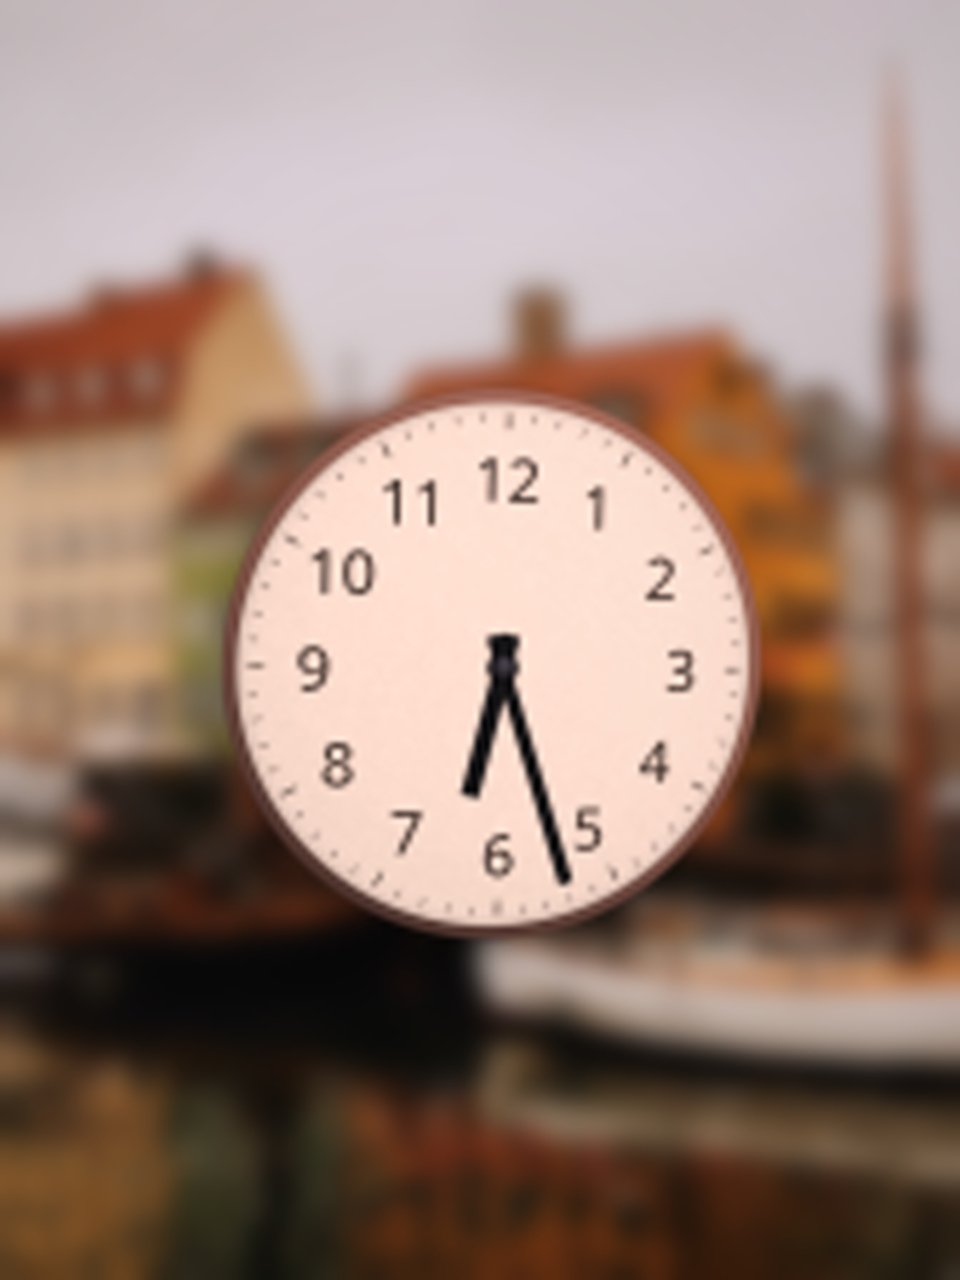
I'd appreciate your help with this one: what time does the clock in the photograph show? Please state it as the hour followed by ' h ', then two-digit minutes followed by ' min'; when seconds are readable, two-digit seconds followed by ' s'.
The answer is 6 h 27 min
